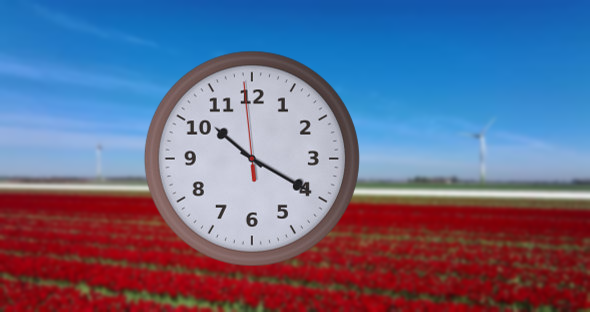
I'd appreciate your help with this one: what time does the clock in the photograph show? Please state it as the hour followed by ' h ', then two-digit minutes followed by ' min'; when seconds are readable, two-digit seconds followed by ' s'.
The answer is 10 h 19 min 59 s
